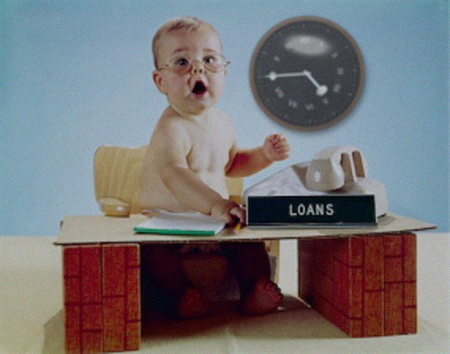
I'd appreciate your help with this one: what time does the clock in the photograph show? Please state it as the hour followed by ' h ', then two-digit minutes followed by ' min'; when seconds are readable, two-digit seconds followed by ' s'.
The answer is 4 h 45 min
